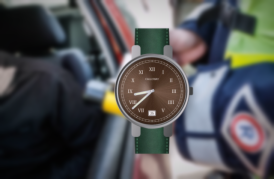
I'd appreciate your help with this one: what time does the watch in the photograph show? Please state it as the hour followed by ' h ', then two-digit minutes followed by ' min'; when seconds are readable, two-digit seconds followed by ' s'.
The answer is 8 h 38 min
